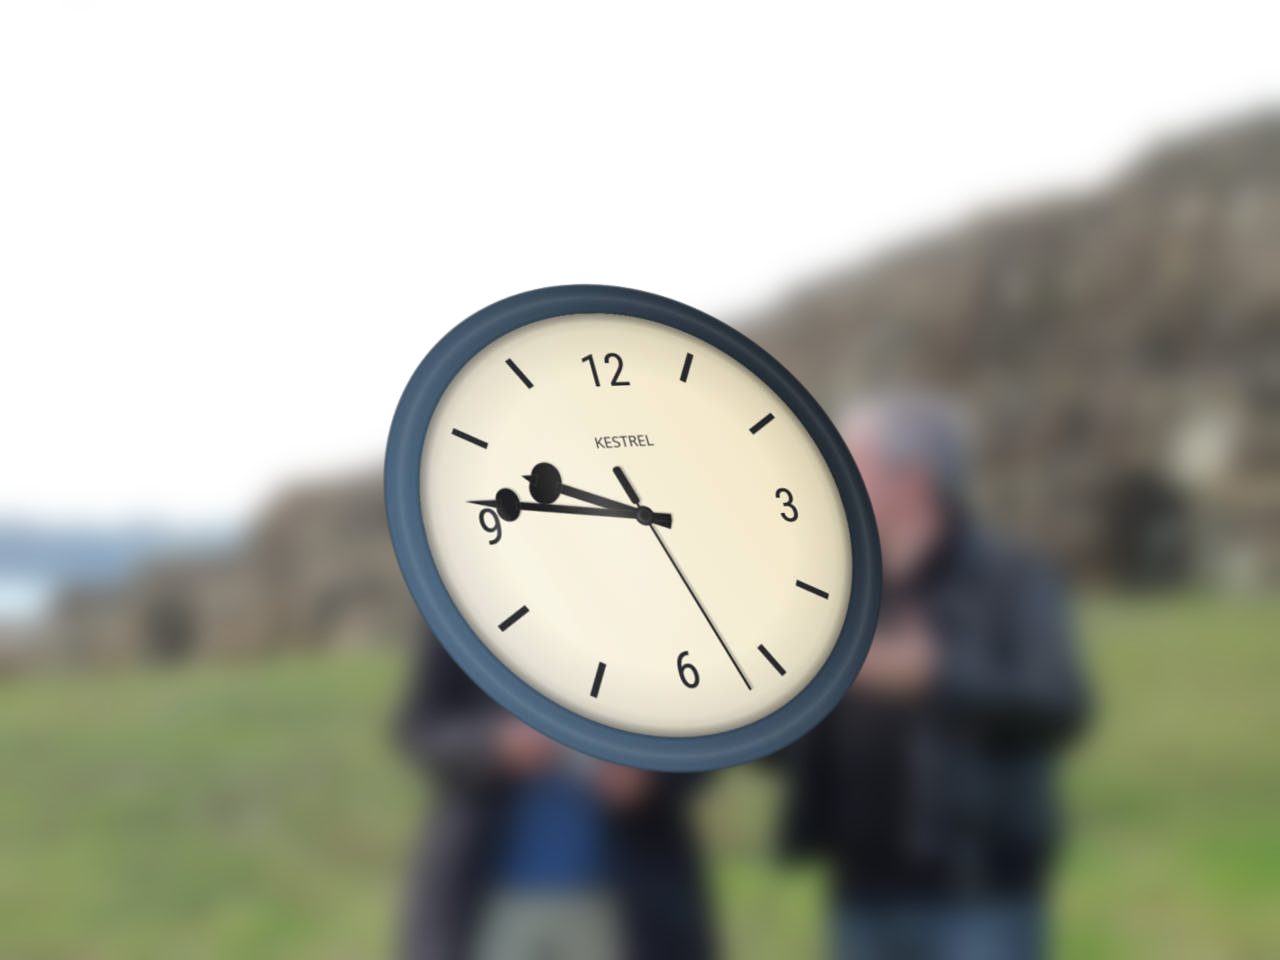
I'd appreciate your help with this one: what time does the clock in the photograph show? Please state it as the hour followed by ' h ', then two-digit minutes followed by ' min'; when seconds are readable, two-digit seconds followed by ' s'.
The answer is 9 h 46 min 27 s
